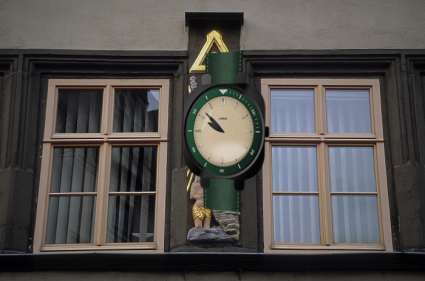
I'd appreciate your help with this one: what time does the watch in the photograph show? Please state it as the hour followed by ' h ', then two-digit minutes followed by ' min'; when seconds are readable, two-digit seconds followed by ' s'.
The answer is 9 h 52 min
